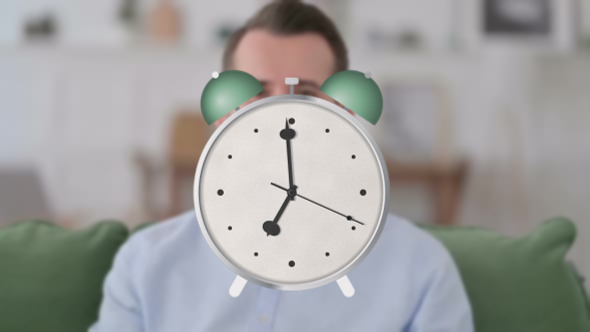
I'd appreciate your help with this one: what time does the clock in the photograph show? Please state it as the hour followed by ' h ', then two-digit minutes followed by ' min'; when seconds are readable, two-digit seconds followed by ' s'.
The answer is 6 h 59 min 19 s
